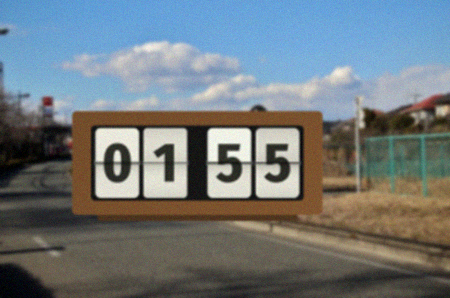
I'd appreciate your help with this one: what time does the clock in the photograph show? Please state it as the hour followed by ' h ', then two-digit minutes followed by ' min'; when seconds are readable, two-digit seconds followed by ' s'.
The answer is 1 h 55 min
